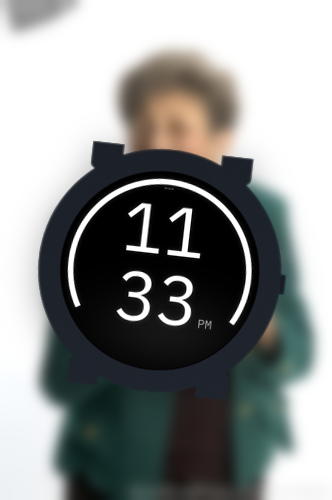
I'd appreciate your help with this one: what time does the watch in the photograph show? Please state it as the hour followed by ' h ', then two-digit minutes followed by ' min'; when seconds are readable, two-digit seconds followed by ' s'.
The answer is 11 h 33 min
